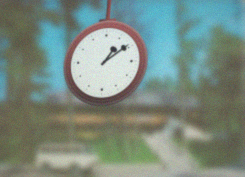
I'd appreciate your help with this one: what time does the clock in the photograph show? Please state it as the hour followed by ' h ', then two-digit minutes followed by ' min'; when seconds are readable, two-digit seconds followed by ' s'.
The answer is 1 h 09 min
